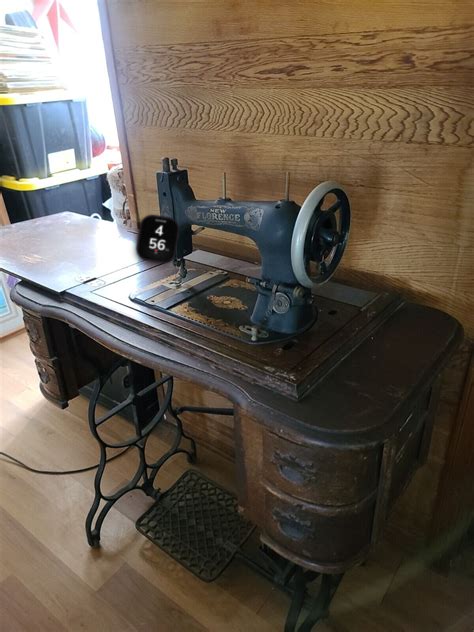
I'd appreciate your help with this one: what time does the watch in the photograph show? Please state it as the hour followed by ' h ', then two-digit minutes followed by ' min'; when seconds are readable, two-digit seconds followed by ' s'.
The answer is 4 h 56 min
